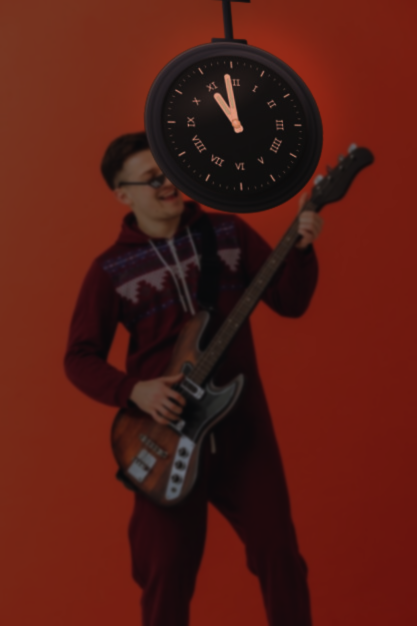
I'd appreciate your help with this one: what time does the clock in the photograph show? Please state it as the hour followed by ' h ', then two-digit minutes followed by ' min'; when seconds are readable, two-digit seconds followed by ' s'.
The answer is 10 h 59 min
